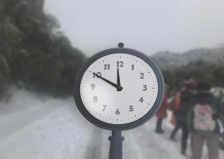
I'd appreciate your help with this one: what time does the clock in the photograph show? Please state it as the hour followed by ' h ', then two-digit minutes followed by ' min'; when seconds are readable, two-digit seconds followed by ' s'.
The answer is 11 h 50 min
